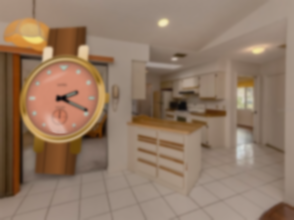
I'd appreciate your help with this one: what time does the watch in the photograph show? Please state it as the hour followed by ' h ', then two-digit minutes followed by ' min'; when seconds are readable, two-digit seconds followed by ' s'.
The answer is 2 h 19 min
